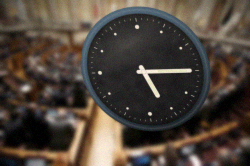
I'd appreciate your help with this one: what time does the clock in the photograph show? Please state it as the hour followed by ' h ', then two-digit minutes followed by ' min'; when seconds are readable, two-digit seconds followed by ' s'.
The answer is 5 h 15 min
